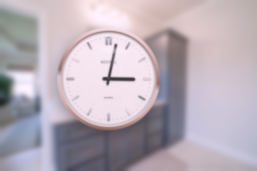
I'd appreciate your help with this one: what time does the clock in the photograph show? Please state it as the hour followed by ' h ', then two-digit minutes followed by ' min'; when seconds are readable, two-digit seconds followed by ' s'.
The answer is 3 h 02 min
